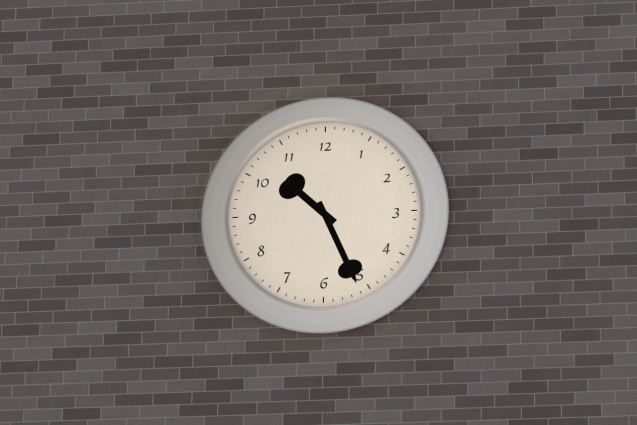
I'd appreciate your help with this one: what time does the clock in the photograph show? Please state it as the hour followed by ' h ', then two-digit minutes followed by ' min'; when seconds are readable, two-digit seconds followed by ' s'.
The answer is 10 h 26 min
